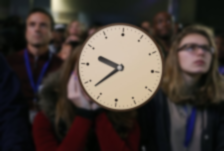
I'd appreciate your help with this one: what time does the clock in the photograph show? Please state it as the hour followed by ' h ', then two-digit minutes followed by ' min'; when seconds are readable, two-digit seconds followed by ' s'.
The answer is 9 h 38 min
